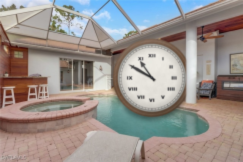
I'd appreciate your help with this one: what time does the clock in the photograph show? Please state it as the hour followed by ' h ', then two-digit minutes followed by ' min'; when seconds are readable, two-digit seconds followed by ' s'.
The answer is 10 h 50 min
